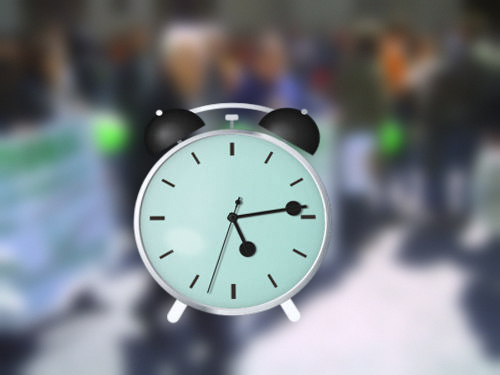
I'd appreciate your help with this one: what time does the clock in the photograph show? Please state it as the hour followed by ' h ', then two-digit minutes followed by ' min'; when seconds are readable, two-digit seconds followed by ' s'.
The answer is 5 h 13 min 33 s
